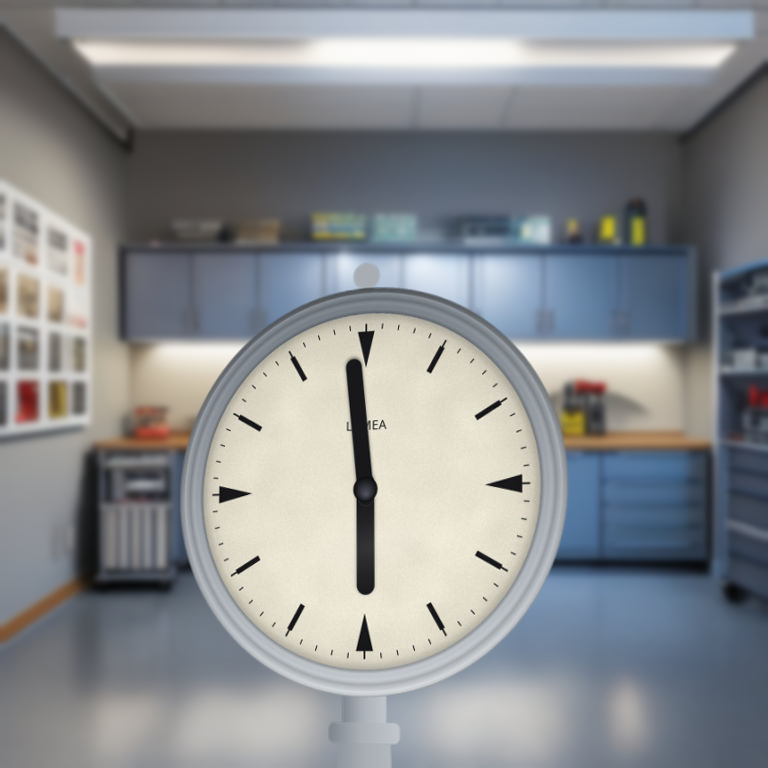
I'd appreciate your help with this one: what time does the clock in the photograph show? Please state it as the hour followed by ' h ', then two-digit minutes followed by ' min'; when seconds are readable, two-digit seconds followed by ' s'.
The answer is 5 h 59 min
